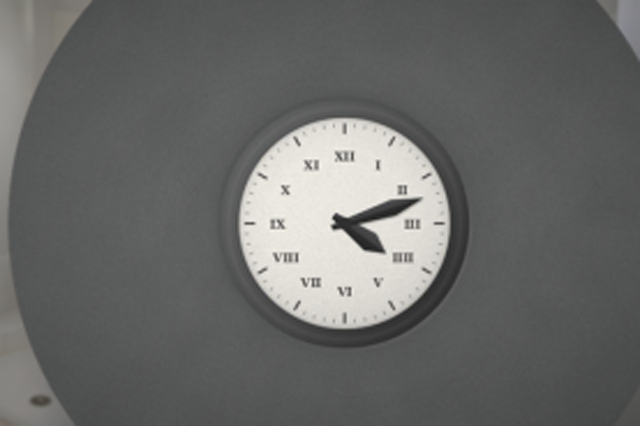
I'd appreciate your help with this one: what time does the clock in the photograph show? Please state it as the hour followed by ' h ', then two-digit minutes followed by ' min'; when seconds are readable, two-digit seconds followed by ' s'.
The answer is 4 h 12 min
